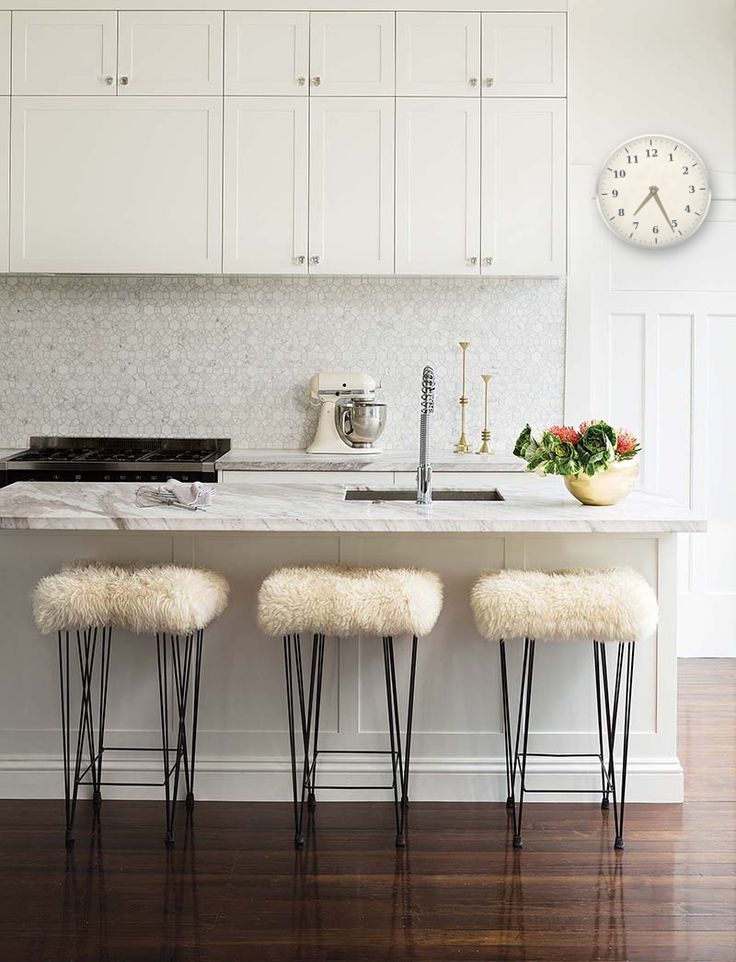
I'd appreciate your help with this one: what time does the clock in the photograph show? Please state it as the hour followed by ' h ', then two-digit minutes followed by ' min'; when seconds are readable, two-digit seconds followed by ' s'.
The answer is 7 h 26 min
